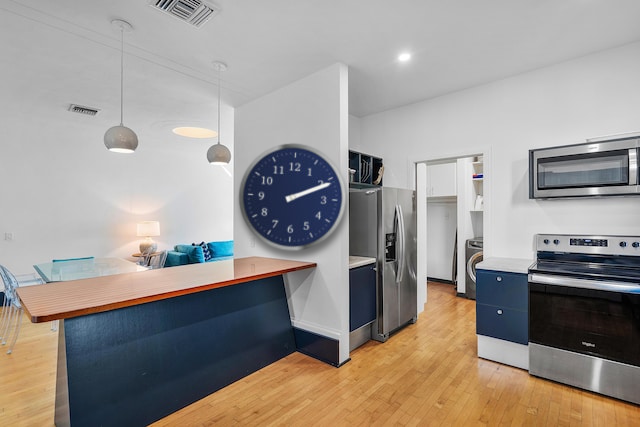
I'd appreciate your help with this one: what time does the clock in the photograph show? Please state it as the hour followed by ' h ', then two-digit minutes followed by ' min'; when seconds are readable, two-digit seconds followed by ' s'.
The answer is 2 h 11 min
